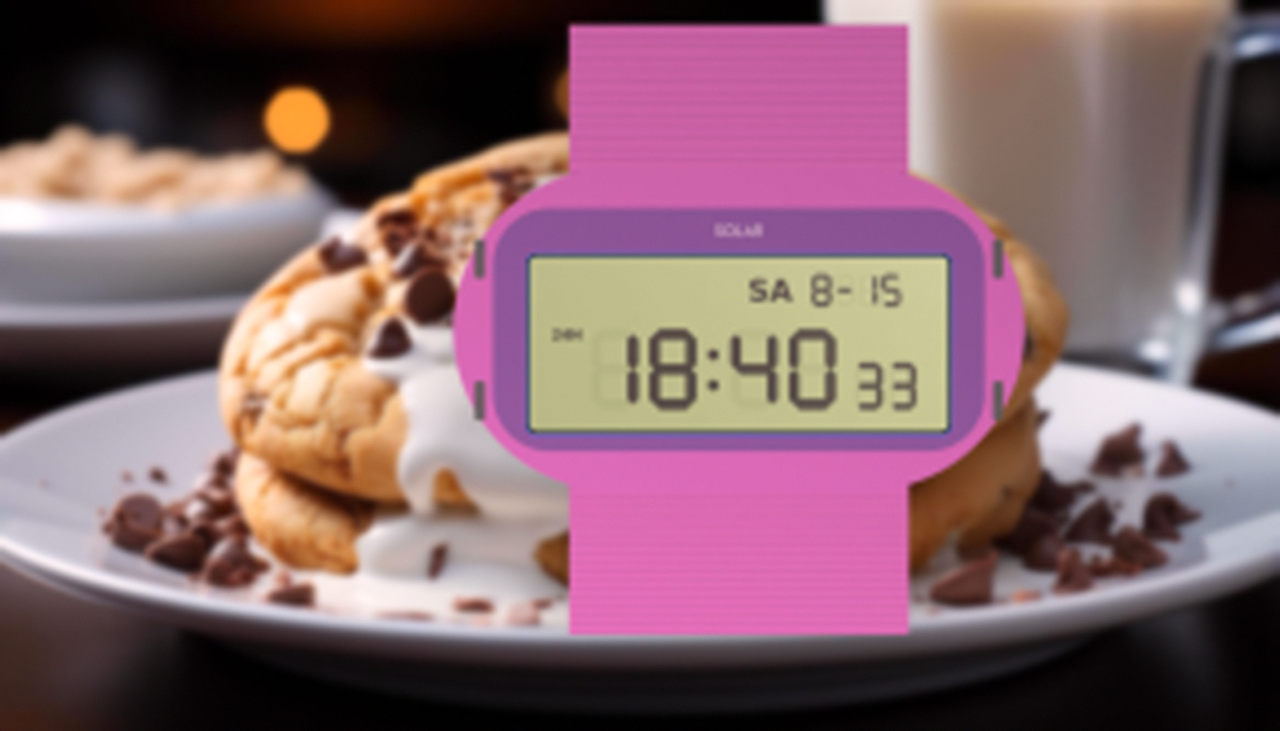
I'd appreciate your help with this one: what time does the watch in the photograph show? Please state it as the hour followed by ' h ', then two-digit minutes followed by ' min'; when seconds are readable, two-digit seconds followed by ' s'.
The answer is 18 h 40 min 33 s
